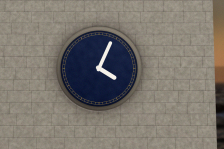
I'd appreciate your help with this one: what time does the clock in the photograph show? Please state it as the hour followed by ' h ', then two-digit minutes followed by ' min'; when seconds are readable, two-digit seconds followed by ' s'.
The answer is 4 h 04 min
